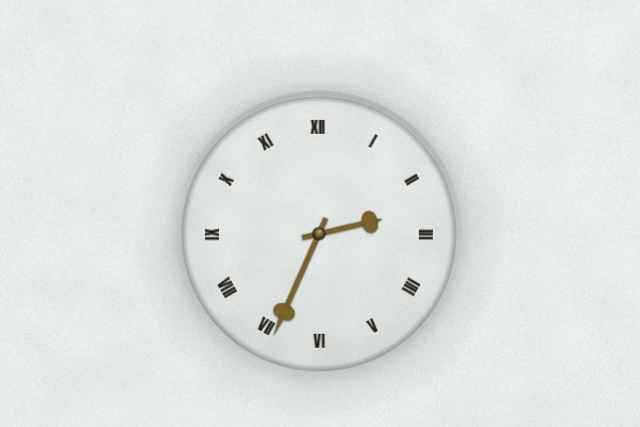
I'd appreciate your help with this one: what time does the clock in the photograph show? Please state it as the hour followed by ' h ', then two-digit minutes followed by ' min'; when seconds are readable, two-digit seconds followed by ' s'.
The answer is 2 h 34 min
